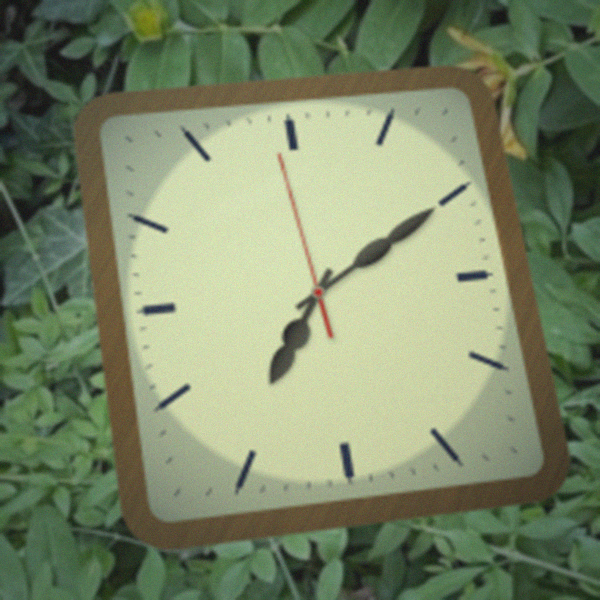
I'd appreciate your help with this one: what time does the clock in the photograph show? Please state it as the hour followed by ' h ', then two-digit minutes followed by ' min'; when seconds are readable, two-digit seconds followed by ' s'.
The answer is 7 h 09 min 59 s
